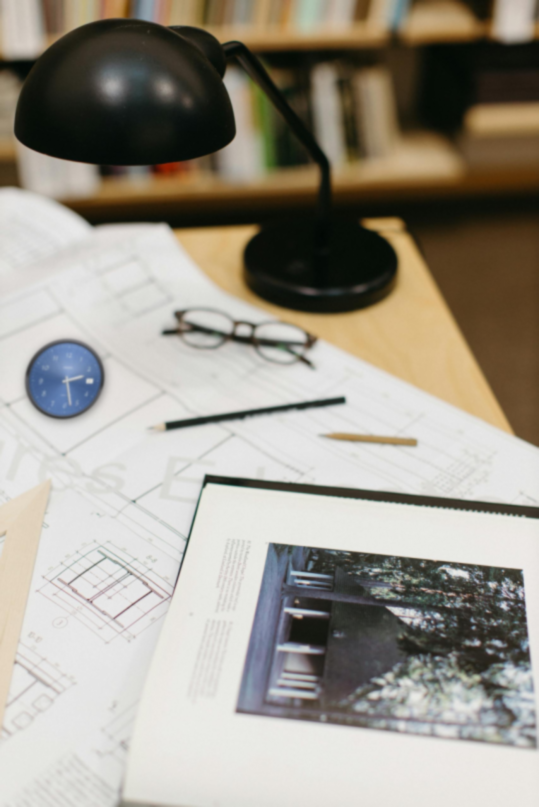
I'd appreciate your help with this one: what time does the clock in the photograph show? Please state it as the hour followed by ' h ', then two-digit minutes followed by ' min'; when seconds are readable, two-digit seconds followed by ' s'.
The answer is 2 h 28 min
